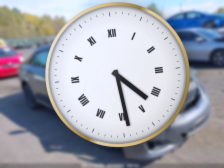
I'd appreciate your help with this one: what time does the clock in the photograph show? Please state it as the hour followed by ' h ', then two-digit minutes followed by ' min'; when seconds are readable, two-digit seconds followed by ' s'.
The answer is 4 h 29 min
